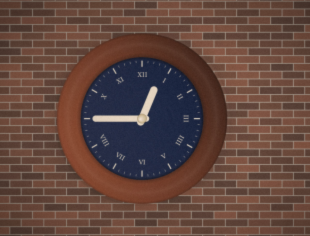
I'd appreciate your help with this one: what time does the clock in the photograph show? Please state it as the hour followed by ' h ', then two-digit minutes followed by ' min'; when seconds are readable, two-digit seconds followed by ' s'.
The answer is 12 h 45 min
